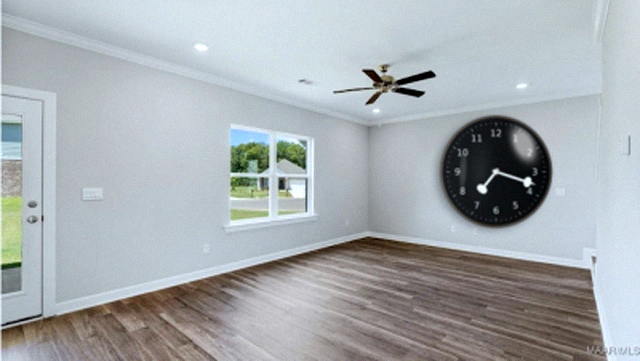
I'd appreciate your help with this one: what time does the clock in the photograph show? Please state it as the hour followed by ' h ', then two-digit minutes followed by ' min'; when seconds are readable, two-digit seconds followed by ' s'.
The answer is 7 h 18 min
